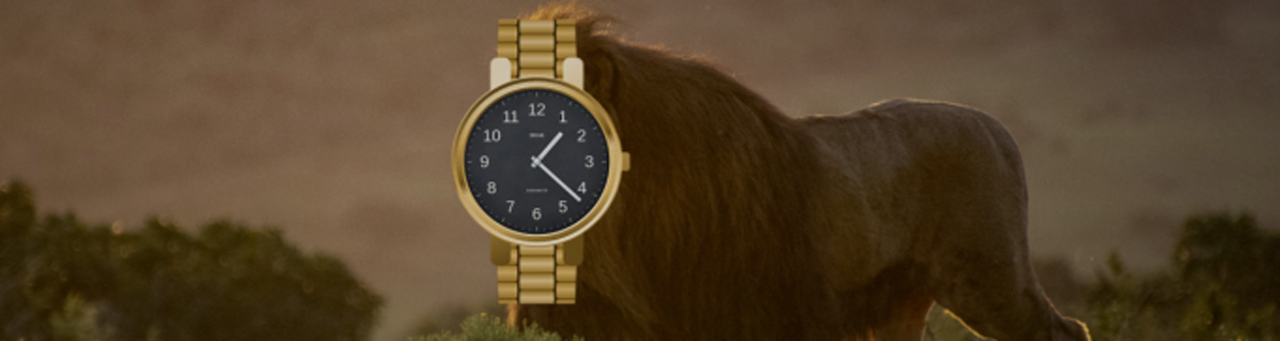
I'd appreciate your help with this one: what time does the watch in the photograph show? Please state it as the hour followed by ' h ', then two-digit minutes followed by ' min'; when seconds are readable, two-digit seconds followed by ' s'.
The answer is 1 h 22 min
